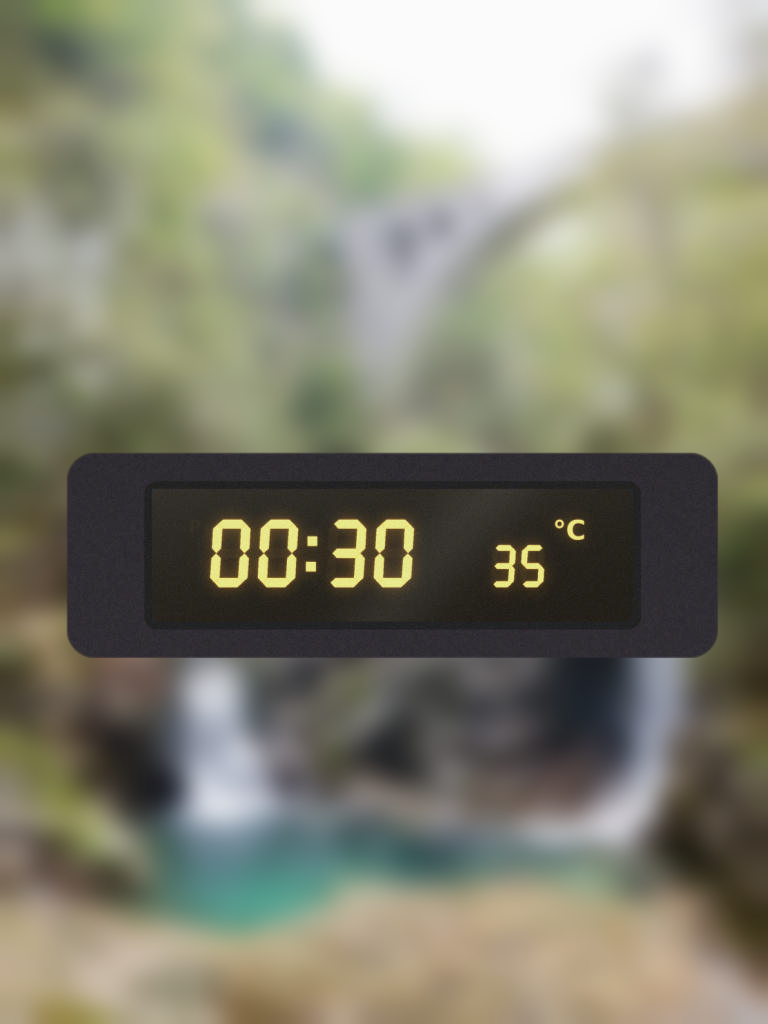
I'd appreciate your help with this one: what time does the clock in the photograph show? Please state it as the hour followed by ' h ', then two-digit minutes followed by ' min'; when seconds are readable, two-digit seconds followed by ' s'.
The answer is 0 h 30 min
